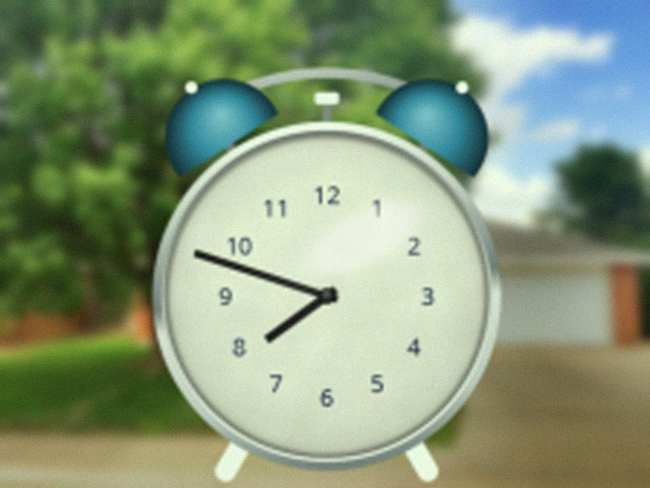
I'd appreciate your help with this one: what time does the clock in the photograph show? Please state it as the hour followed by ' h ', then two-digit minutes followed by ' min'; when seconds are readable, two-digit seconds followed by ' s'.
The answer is 7 h 48 min
